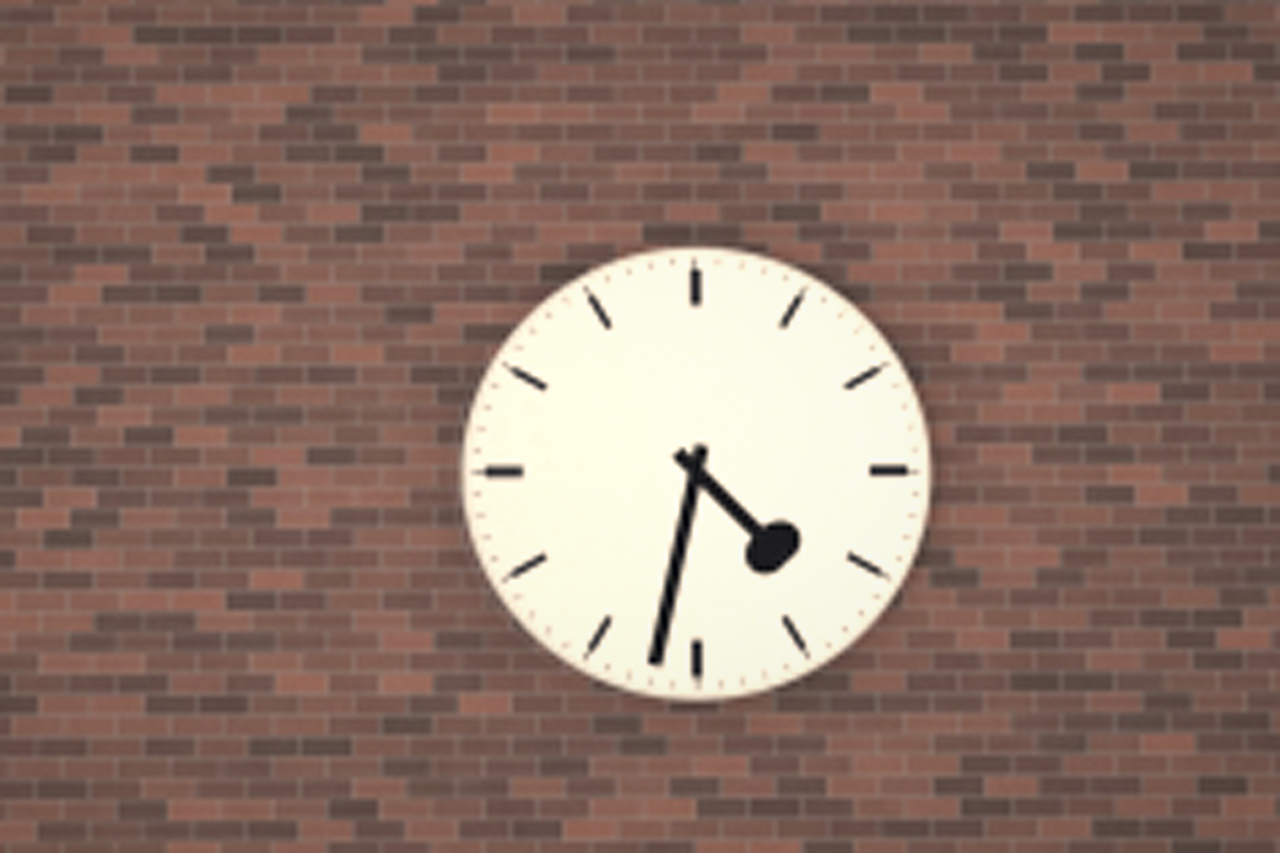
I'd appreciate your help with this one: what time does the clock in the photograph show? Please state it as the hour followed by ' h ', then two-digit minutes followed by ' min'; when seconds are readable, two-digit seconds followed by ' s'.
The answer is 4 h 32 min
